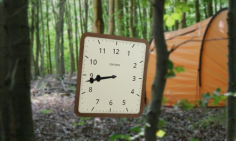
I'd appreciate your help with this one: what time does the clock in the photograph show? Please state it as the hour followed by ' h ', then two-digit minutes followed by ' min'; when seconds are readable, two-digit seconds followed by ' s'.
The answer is 8 h 43 min
